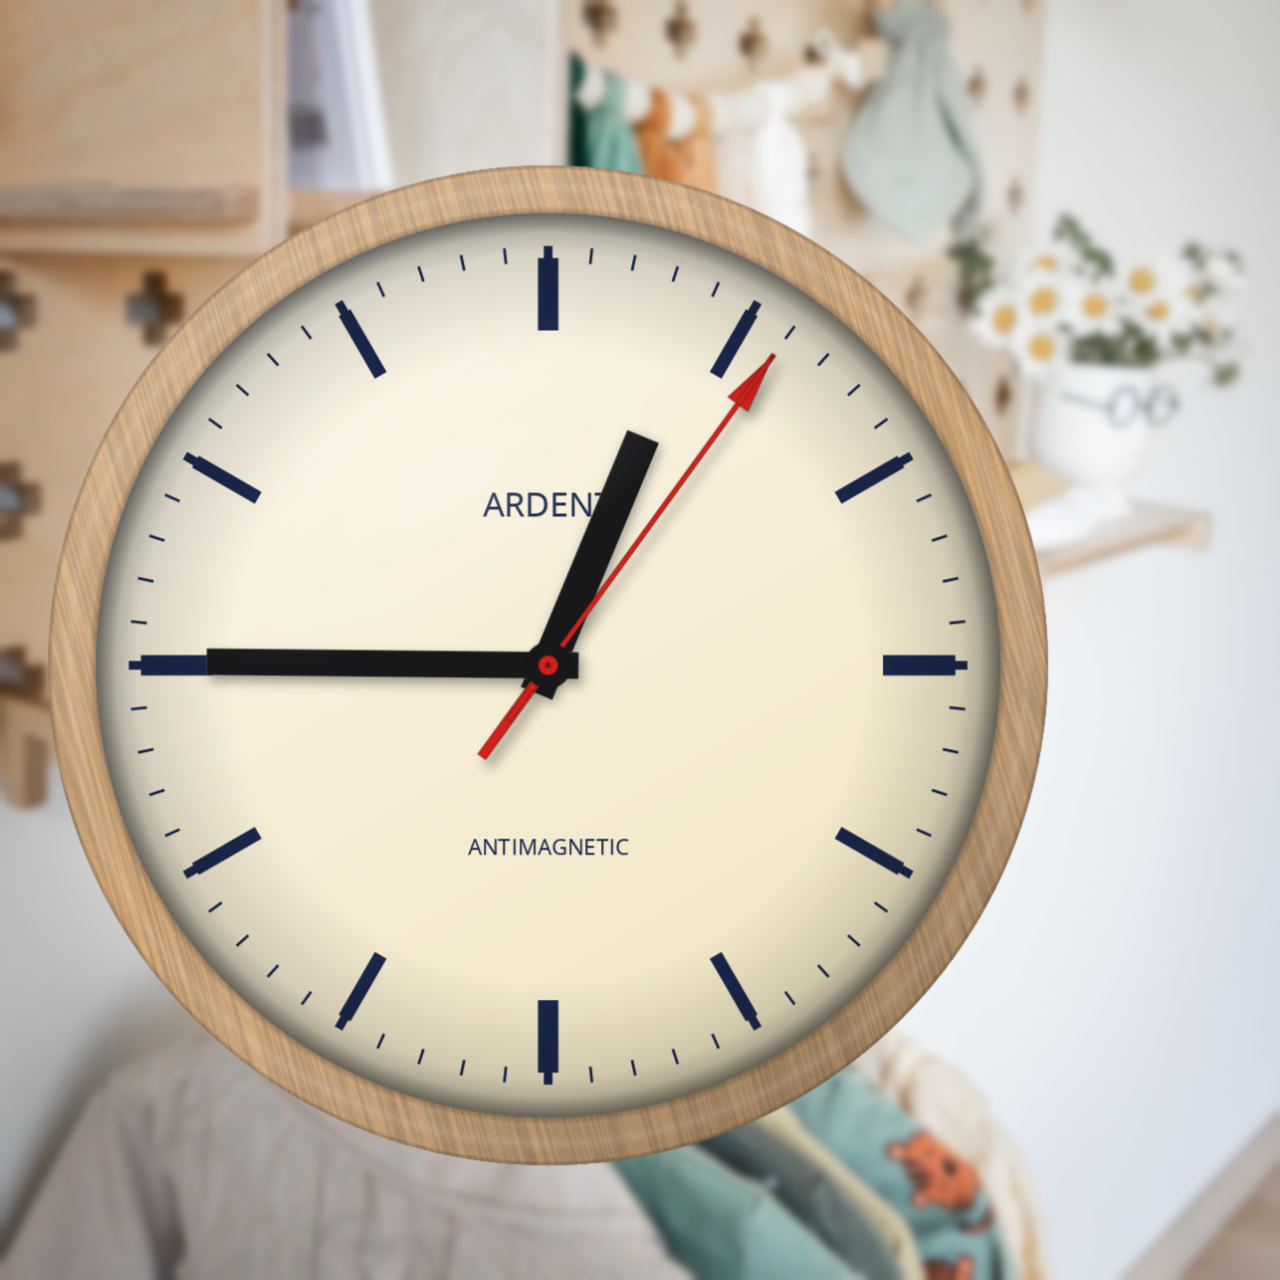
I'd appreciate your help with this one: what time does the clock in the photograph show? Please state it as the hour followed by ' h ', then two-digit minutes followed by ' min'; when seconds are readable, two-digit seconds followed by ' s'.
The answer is 12 h 45 min 06 s
